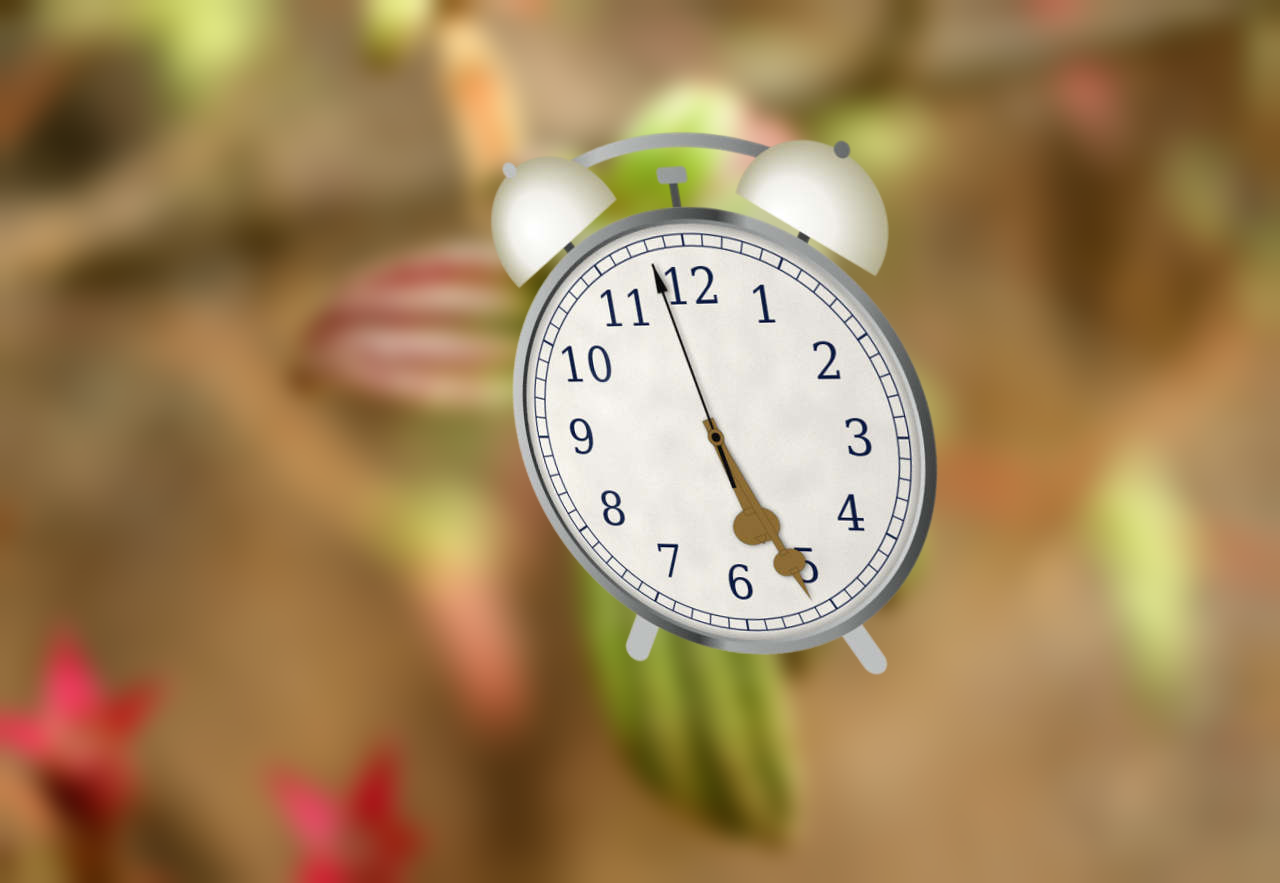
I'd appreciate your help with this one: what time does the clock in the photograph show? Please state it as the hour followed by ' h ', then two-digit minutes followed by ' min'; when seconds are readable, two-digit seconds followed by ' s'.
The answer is 5 h 25 min 58 s
